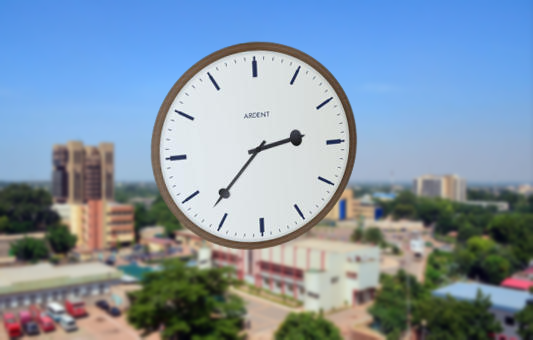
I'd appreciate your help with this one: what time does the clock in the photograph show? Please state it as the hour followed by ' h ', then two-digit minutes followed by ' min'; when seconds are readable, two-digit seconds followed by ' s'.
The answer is 2 h 37 min
